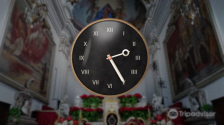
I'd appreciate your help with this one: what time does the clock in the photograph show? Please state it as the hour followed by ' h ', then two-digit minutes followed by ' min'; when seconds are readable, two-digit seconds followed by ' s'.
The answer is 2 h 25 min
